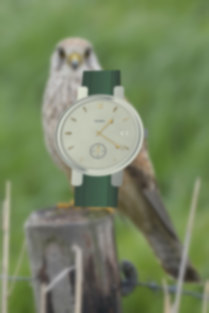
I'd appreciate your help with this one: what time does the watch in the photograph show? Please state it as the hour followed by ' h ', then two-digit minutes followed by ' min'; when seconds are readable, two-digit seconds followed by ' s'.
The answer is 1 h 21 min
